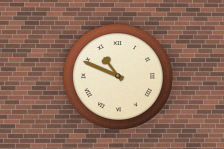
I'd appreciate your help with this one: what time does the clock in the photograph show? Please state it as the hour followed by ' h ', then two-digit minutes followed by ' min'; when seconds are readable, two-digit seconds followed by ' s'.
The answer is 10 h 49 min
